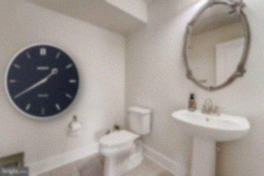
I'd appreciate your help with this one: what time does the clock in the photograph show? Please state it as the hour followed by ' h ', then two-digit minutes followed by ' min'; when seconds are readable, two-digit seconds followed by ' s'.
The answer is 1 h 40 min
